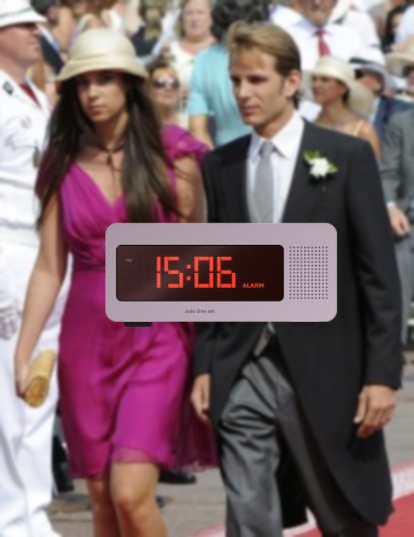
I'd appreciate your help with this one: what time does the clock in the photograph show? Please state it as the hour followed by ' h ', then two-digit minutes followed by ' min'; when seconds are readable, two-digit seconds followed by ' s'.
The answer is 15 h 06 min
